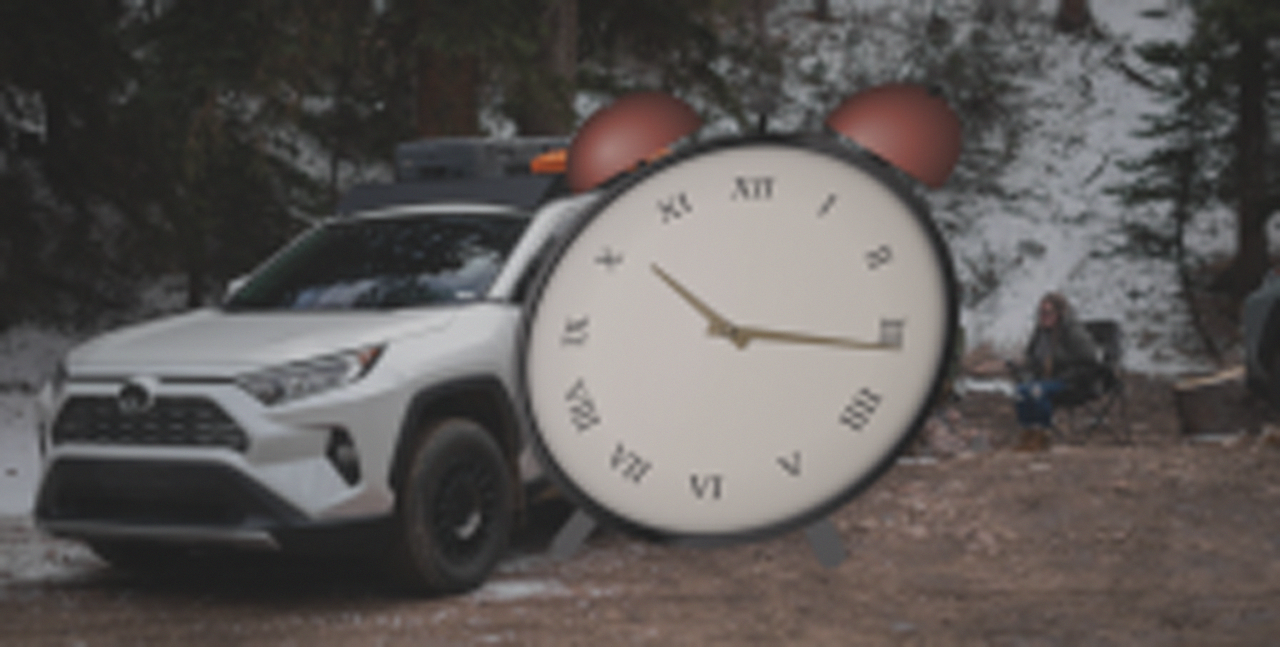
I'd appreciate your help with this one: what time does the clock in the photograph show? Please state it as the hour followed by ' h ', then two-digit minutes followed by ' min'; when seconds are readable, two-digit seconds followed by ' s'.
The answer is 10 h 16 min
